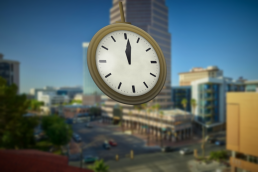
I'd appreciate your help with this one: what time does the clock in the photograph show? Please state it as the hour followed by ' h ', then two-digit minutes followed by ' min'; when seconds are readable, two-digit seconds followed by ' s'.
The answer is 12 h 01 min
